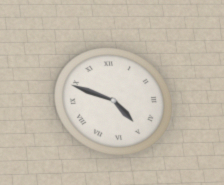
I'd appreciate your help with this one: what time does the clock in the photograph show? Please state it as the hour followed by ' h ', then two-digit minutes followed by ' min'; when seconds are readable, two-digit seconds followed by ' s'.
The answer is 4 h 49 min
